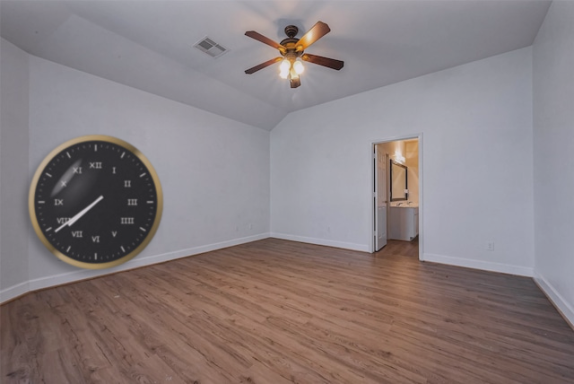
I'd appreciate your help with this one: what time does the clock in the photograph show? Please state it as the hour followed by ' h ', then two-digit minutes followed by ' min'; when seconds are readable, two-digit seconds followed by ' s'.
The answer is 7 h 39 min
